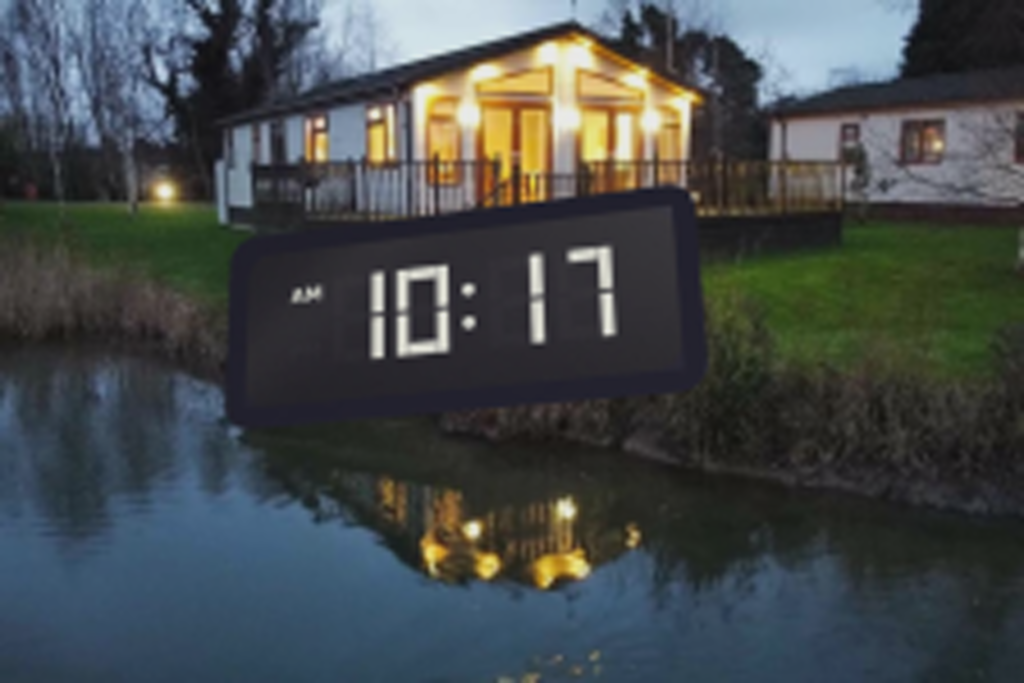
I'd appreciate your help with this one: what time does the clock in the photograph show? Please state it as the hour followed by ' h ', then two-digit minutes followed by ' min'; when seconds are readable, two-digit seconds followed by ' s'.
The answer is 10 h 17 min
